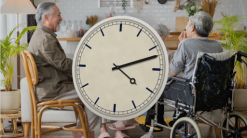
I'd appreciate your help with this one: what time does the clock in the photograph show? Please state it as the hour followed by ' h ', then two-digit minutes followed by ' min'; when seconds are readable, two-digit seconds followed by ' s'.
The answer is 4 h 12 min
